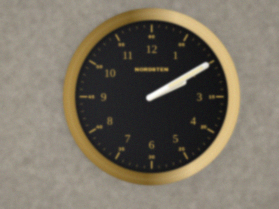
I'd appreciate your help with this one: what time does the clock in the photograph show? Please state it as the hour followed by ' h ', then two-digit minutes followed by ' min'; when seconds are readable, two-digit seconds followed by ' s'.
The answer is 2 h 10 min
